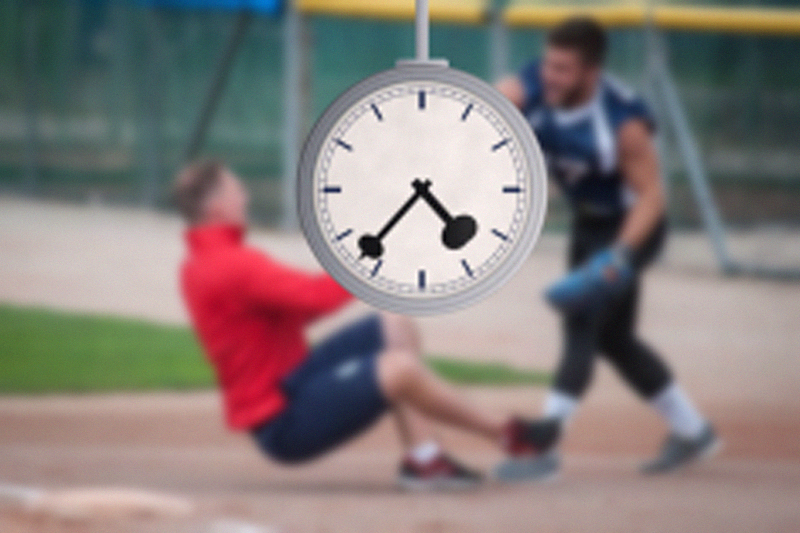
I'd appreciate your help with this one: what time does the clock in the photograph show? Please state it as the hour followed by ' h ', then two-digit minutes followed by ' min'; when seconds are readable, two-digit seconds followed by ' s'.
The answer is 4 h 37 min
